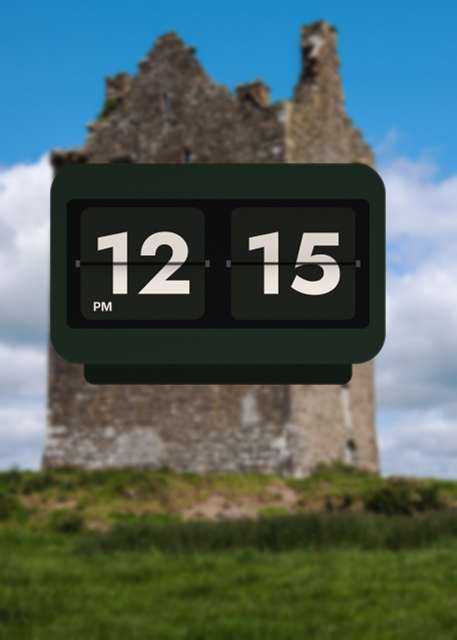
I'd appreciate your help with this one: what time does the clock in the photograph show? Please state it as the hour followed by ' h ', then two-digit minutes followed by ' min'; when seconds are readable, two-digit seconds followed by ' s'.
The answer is 12 h 15 min
